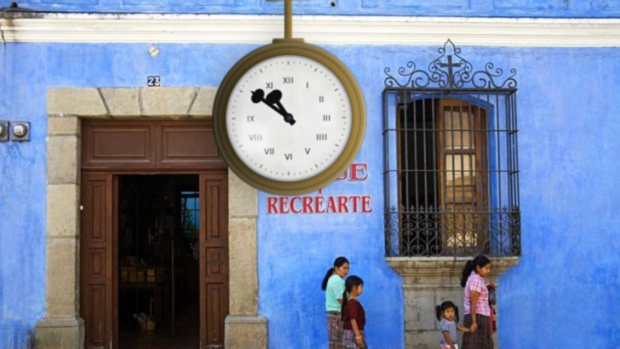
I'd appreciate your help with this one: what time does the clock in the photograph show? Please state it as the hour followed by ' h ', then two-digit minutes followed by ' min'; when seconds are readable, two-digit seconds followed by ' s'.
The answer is 10 h 51 min
